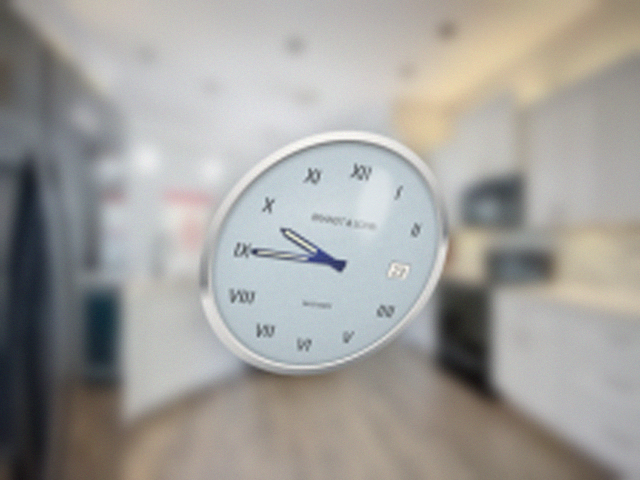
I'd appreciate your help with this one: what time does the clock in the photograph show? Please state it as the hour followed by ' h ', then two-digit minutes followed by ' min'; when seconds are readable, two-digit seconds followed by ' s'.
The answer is 9 h 45 min
